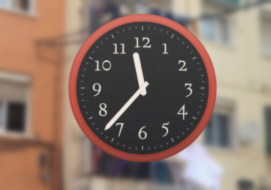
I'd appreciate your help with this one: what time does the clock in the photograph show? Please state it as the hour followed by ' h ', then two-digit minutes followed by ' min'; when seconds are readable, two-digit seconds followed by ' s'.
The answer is 11 h 37 min
